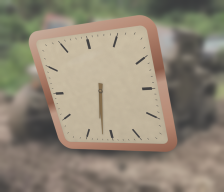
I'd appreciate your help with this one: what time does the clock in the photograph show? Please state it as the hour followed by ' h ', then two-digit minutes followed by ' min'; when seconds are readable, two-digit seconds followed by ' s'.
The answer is 6 h 32 min
